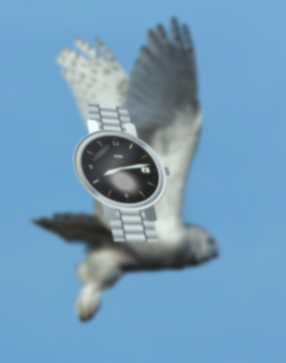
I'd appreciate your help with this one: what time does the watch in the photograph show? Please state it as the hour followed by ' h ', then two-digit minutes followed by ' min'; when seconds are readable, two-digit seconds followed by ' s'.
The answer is 8 h 13 min
